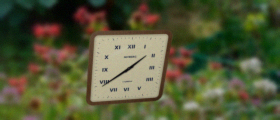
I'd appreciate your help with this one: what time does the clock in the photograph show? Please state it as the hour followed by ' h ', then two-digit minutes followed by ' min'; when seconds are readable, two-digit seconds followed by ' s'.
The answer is 1 h 39 min
